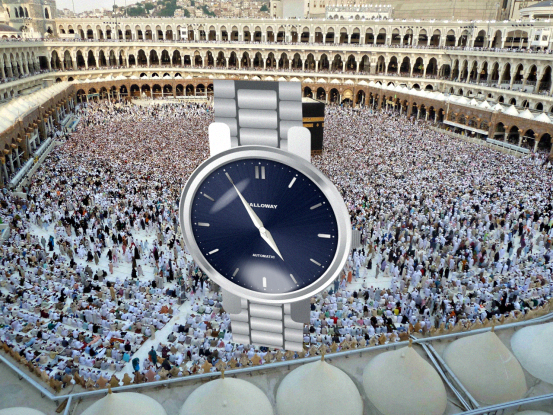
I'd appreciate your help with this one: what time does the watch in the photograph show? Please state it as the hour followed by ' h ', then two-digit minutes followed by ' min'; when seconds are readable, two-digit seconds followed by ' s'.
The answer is 4 h 55 min
